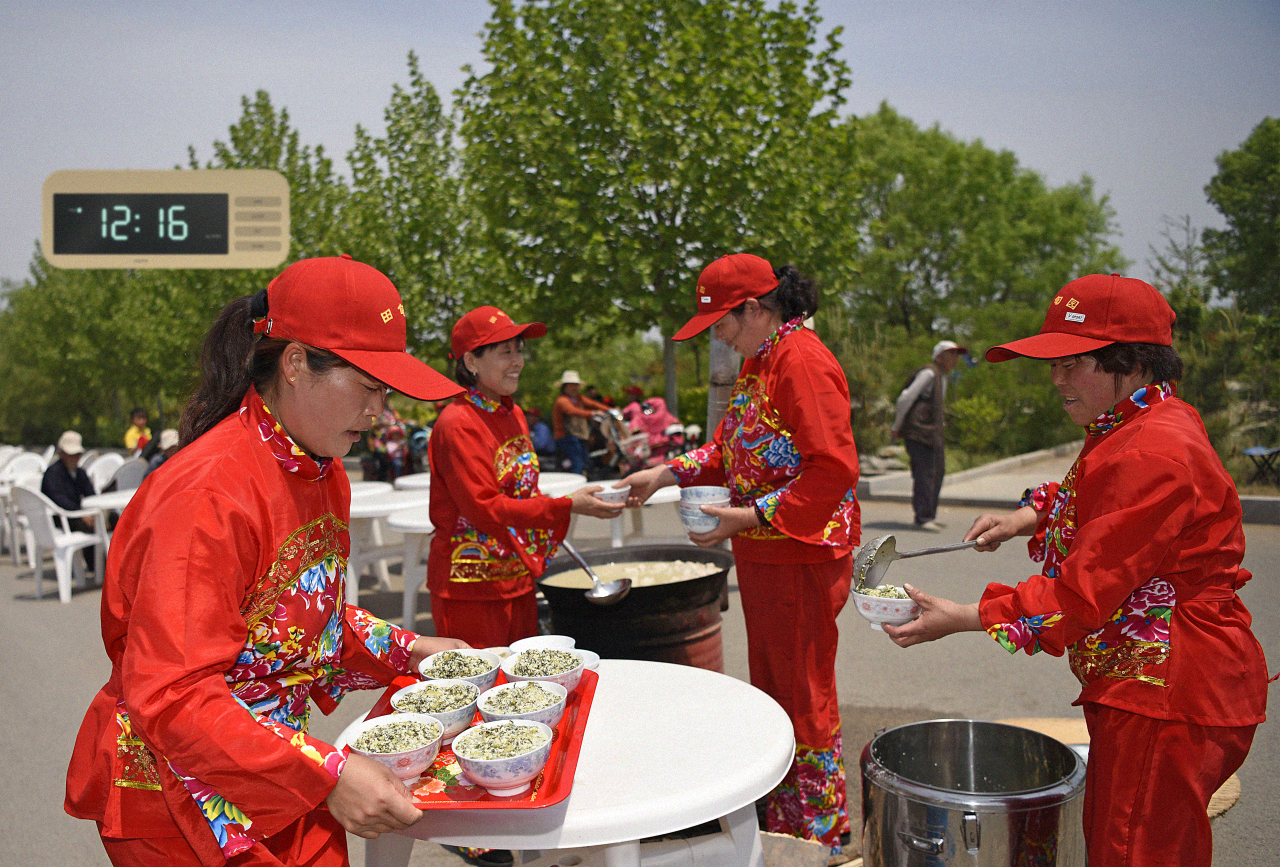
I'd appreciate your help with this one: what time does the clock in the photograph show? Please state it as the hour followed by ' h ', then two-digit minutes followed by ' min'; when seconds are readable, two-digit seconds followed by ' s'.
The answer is 12 h 16 min
